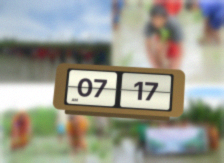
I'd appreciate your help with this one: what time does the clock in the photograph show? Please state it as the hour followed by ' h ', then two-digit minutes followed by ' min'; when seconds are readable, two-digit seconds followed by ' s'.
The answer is 7 h 17 min
